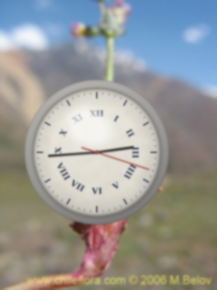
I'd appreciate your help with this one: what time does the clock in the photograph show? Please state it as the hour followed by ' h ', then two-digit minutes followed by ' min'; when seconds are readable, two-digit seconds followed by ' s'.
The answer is 2 h 44 min 18 s
